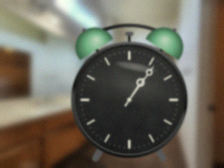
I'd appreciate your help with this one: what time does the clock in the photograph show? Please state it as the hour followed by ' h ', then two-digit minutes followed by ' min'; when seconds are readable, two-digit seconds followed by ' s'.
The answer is 1 h 06 min
